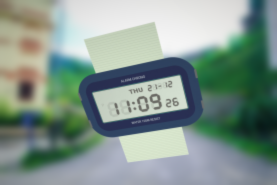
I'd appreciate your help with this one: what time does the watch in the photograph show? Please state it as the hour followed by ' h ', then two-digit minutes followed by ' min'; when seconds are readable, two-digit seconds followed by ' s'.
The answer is 11 h 09 min
